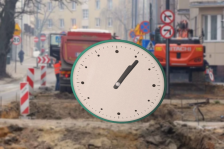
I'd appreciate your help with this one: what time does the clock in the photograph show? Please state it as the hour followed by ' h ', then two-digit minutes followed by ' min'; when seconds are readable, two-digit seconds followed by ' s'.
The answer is 1 h 06 min
